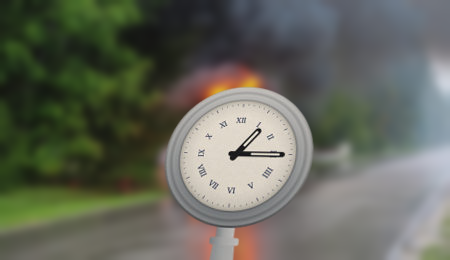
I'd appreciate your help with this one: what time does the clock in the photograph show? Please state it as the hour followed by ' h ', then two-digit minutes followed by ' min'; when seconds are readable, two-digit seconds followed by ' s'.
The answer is 1 h 15 min
